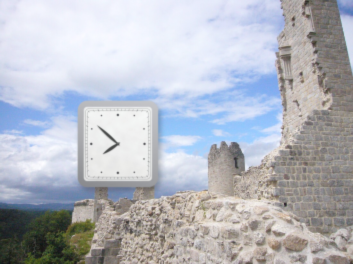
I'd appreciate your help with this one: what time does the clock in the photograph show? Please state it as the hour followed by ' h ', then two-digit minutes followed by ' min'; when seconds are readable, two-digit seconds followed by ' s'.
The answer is 7 h 52 min
